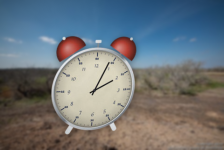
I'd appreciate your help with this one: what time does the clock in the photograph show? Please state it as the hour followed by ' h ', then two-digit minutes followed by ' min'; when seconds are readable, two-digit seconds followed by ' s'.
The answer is 2 h 04 min
